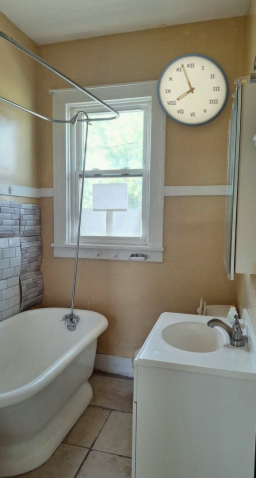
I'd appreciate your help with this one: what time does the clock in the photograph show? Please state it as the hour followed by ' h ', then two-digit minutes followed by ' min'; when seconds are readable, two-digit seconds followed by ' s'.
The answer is 7 h 57 min
